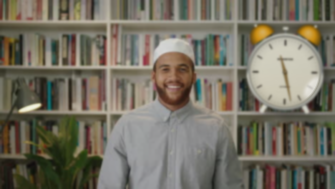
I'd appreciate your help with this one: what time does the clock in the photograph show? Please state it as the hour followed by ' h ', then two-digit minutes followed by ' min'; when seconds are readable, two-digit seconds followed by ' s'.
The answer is 11 h 28 min
